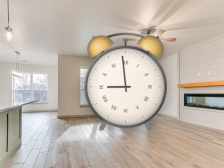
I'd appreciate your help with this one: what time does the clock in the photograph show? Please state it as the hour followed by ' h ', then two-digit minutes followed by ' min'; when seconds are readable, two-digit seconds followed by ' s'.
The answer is 8 h 59 min
